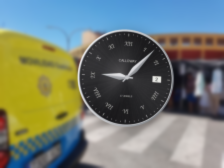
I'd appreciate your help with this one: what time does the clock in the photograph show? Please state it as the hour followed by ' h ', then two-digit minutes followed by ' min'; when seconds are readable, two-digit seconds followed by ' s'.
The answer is 9 h 07 min
